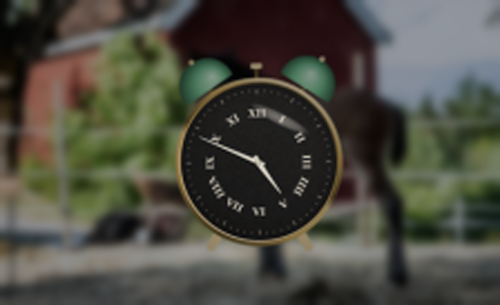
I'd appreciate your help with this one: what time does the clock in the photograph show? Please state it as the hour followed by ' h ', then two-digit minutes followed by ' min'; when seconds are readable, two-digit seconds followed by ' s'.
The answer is 4 h 49 min
